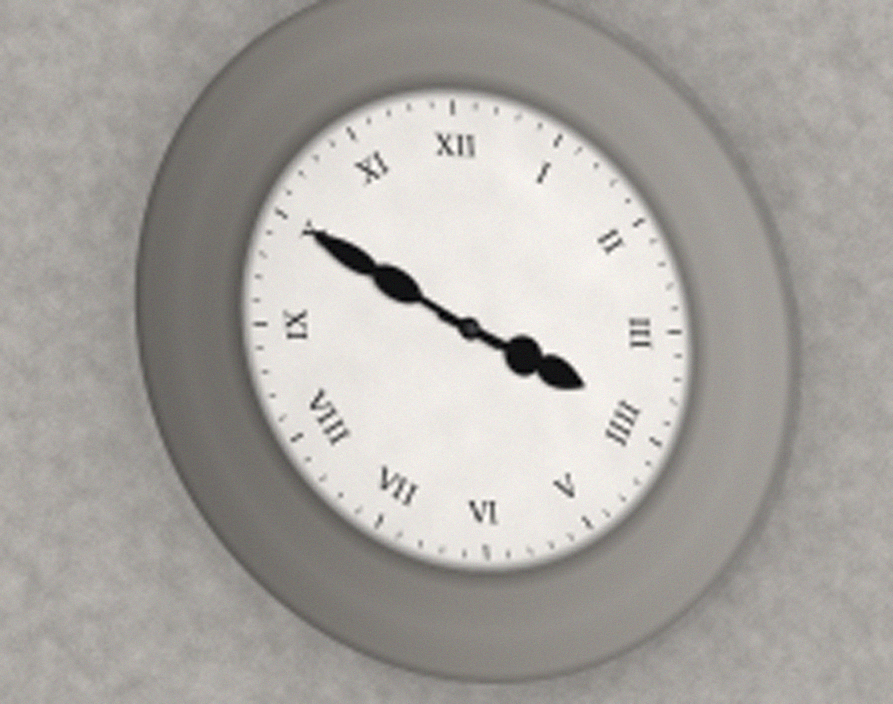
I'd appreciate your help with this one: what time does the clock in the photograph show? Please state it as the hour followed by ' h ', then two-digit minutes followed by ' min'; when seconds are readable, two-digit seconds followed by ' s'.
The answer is 3 h 50 min
